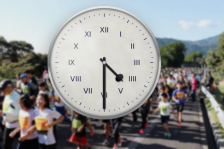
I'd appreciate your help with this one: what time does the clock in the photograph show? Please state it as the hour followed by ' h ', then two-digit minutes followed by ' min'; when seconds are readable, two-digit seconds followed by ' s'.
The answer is 4 h 30 min
